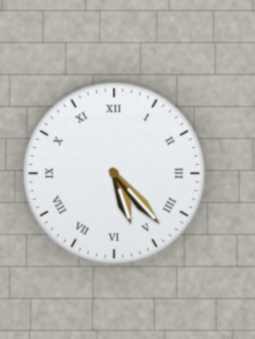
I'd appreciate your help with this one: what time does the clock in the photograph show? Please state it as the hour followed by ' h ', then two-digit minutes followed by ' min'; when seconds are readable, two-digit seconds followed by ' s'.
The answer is 5 h 23 min
